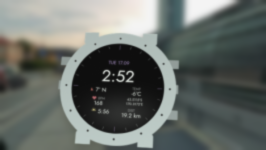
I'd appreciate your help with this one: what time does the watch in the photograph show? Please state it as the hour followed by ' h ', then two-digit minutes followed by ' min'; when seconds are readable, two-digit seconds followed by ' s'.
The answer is 2 h 52 min
